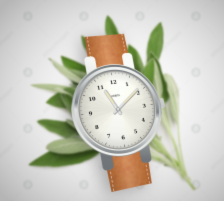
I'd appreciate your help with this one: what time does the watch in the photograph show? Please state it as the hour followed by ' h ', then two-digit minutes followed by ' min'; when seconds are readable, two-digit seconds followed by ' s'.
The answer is 11 h 09 min
